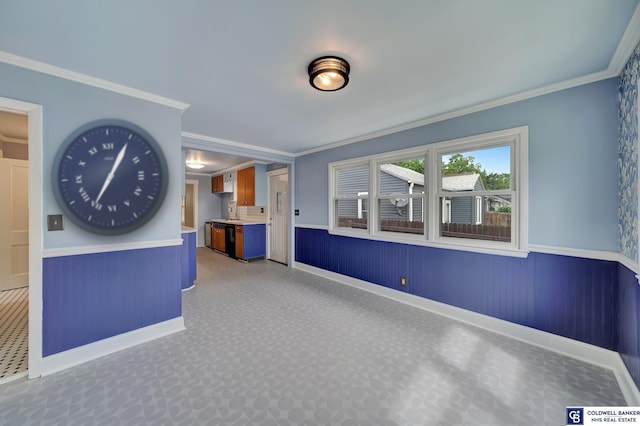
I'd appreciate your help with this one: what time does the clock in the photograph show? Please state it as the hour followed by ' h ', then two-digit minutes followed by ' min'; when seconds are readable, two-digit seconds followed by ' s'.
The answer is 7 h 05 min
